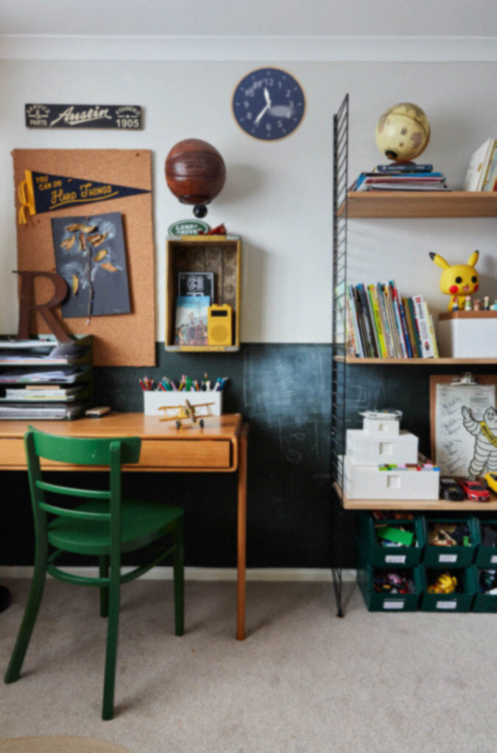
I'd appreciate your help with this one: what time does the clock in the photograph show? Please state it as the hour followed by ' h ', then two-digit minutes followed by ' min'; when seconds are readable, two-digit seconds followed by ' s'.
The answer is 11 h 36 min
